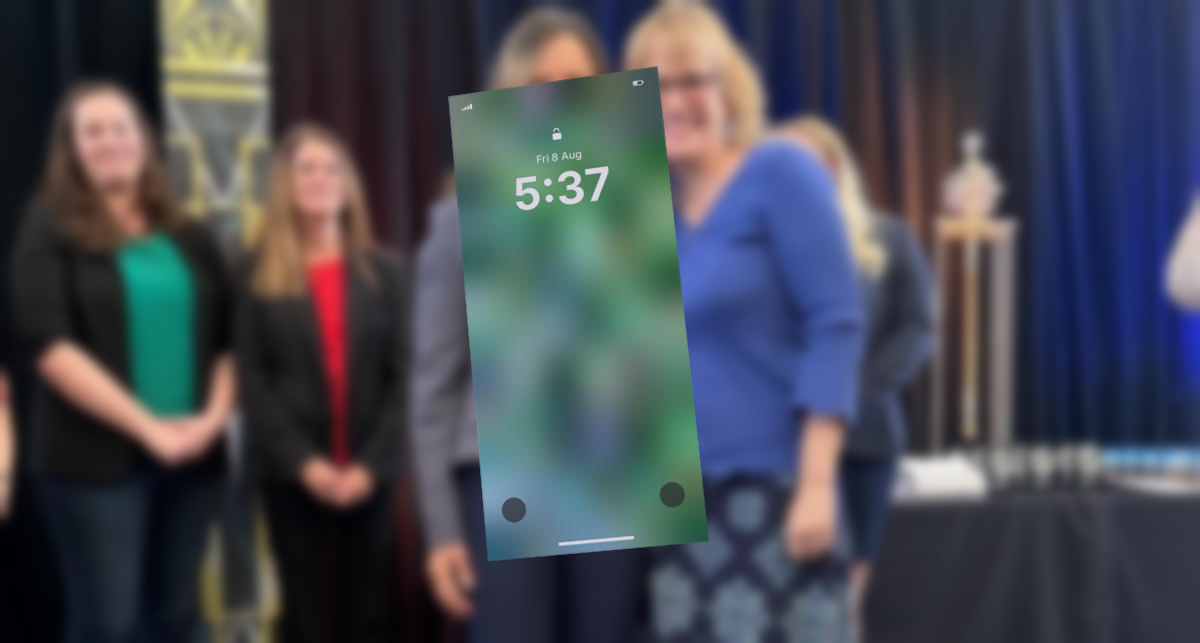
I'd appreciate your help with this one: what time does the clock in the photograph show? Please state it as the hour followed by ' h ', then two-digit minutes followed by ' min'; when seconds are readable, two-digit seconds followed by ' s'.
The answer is 5 h 37 min
